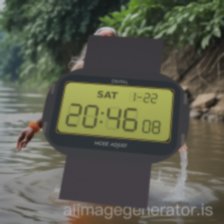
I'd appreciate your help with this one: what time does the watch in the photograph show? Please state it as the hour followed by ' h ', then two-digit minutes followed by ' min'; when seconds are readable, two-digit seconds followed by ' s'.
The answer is 20 h 46 min 08 s
